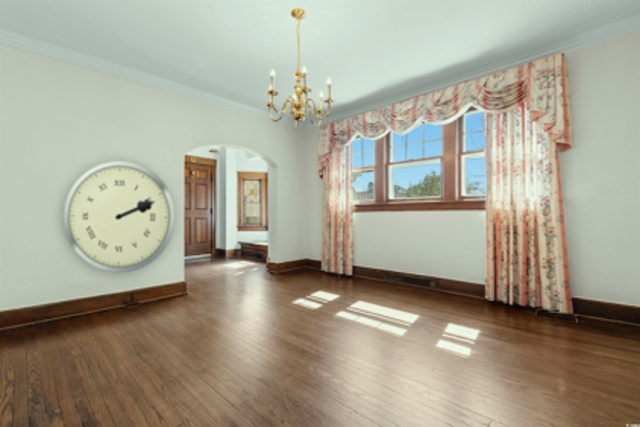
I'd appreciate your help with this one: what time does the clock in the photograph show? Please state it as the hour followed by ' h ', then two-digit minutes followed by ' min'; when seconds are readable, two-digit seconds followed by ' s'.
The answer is 2 h 11 min
